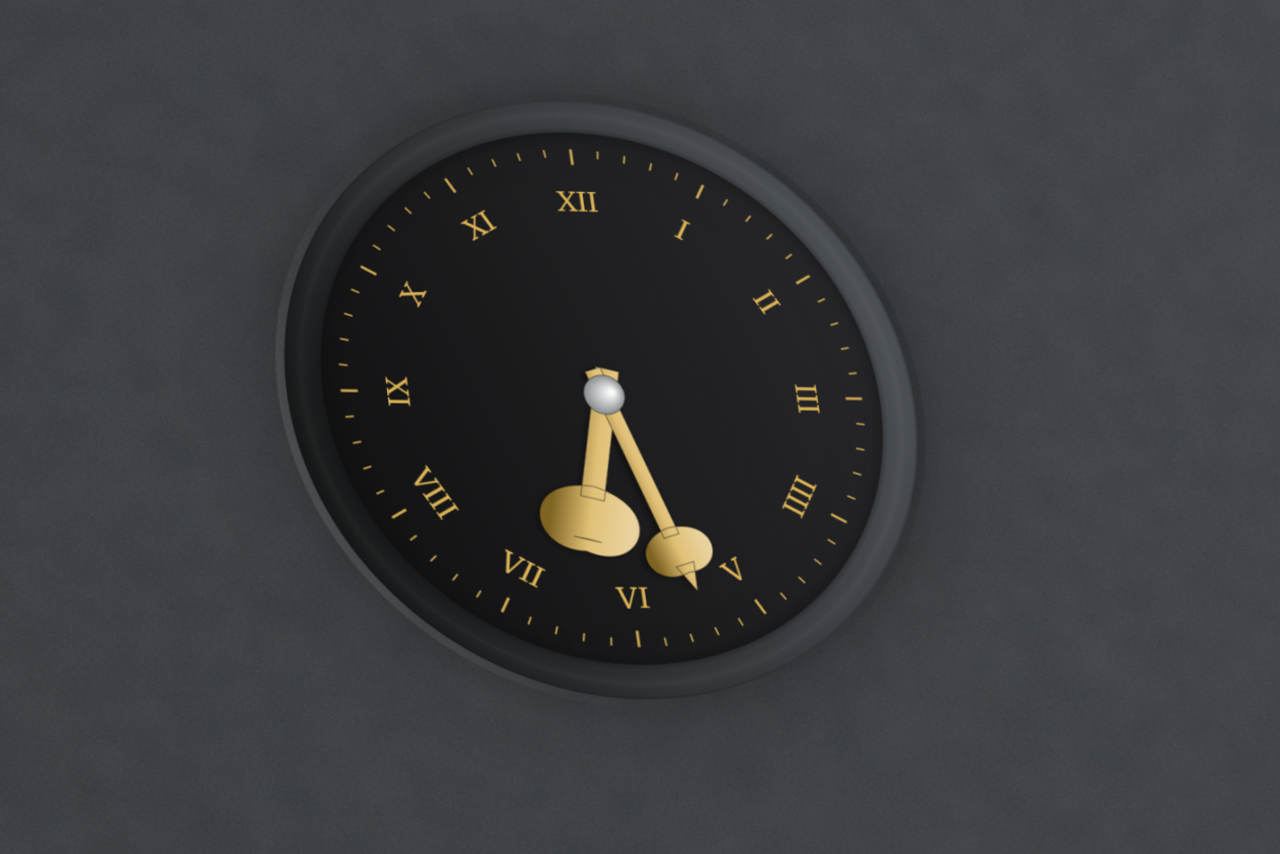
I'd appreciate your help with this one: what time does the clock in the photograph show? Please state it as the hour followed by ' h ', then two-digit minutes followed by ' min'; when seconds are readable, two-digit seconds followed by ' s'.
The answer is 6 h 27 min
